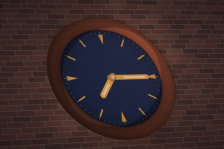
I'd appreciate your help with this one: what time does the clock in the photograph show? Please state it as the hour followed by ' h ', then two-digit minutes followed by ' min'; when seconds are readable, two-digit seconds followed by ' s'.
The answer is 7 h 15 min
